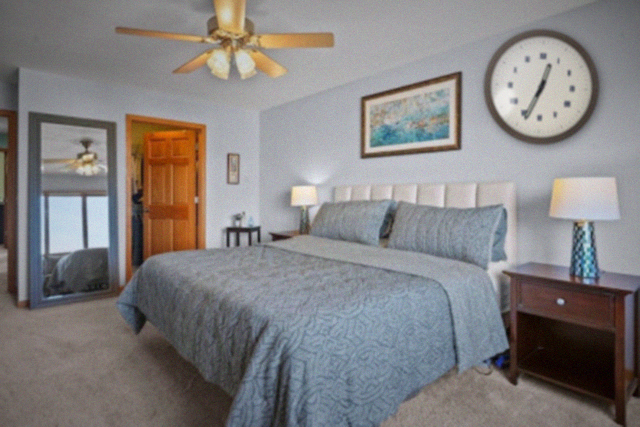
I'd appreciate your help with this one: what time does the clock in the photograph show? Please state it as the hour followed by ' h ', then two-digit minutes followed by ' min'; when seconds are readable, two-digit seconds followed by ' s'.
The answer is 12 h 34 min
